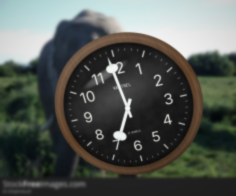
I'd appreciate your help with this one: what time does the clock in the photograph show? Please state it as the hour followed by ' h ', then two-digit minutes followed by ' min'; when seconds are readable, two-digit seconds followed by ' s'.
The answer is 6 h 59 min
